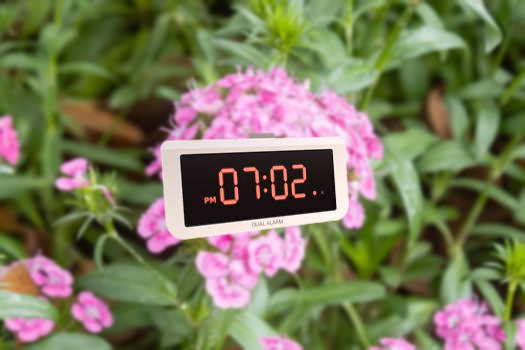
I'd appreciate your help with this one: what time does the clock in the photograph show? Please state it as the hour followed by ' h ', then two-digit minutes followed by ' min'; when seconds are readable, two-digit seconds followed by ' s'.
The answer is 7 h 02 min
